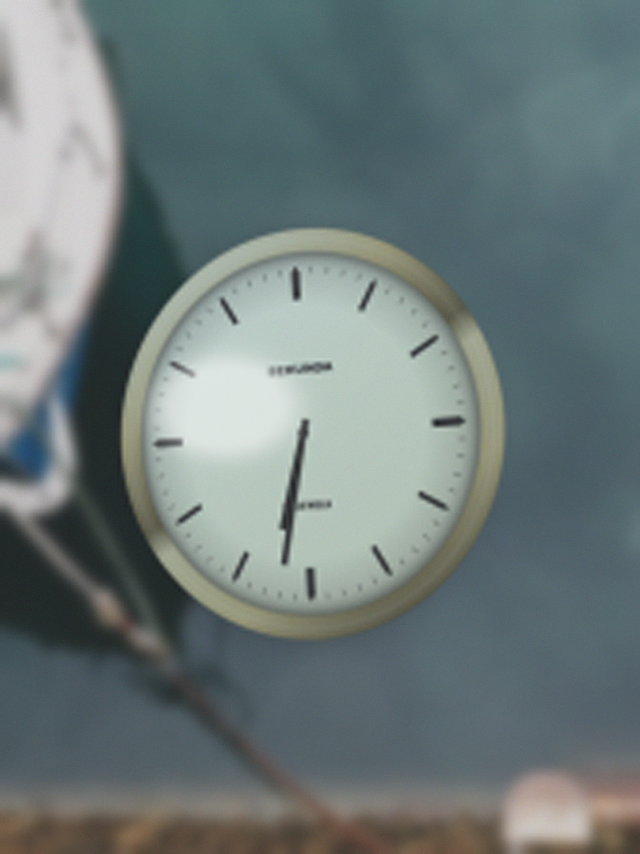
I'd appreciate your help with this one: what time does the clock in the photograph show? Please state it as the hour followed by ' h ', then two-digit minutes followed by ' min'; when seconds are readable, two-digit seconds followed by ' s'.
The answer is 6 h 32 min
